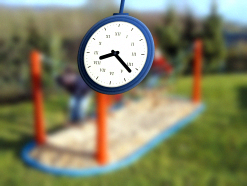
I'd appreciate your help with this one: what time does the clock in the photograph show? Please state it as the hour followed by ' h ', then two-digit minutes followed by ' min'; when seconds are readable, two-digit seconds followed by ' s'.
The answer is 8 h 22 min
